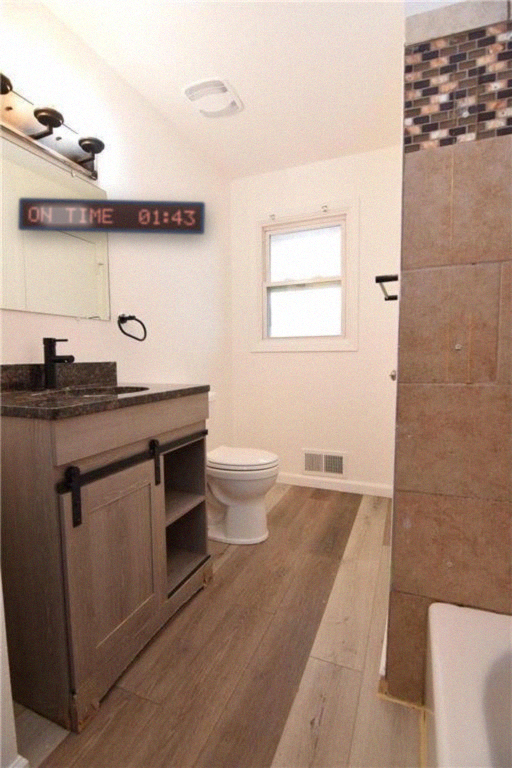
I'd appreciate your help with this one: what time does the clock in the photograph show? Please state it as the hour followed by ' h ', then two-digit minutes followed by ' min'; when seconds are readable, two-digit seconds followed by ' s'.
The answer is 1 h 43 min
